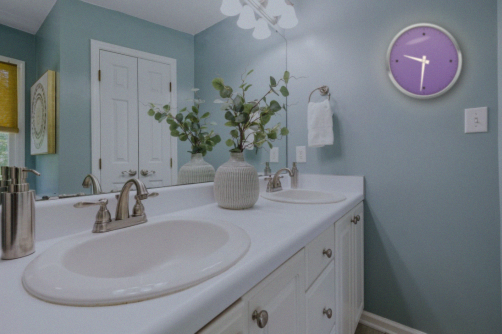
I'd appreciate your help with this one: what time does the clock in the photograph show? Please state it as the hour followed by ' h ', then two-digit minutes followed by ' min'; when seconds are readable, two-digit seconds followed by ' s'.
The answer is 9 h 31 min
